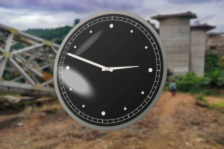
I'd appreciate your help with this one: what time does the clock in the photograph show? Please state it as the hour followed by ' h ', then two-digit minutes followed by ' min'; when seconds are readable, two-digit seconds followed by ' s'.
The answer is 2 h 48 min
